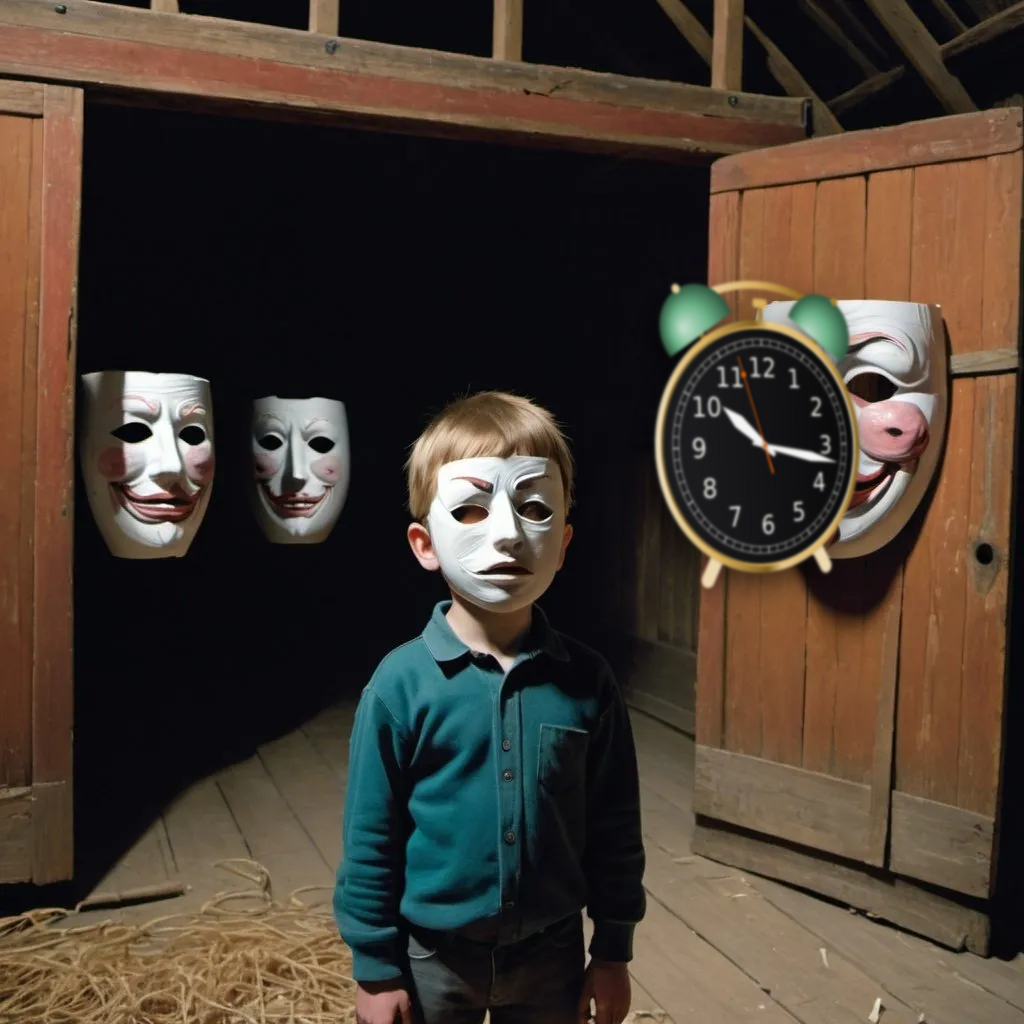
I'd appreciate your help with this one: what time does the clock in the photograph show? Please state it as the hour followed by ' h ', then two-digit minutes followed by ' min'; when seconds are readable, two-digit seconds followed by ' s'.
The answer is 10 h 16 min 57 s
